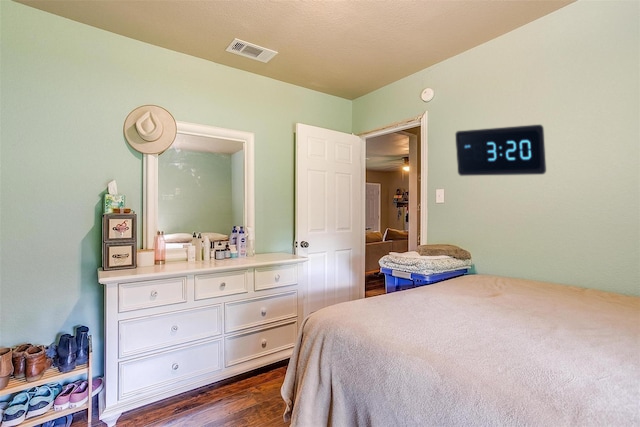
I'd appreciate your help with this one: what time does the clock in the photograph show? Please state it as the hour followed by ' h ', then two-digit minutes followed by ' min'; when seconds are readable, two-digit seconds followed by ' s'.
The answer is 3 h 20 min
